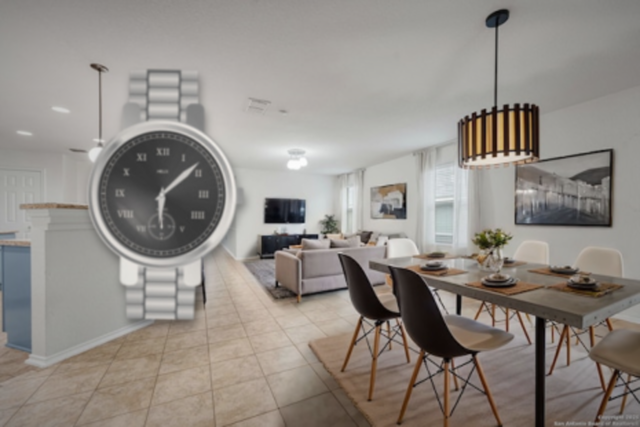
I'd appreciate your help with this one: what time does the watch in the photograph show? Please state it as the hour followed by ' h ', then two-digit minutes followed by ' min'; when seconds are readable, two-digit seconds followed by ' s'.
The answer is 6 h 08 min
